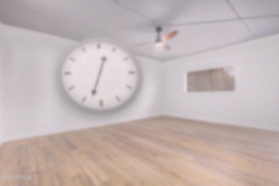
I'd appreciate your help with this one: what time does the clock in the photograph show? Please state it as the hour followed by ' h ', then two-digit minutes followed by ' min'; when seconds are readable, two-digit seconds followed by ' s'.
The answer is 12 h 33 min
